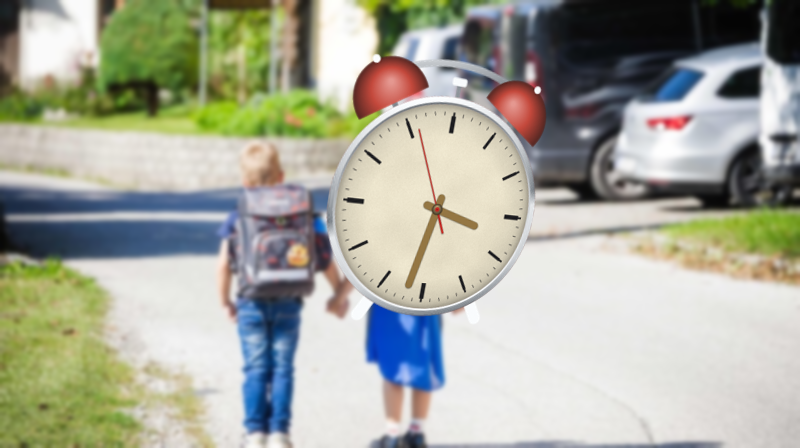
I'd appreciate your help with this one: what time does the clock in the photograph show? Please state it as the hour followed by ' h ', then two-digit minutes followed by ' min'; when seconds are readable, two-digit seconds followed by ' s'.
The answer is 3 h 31 min 56 s
